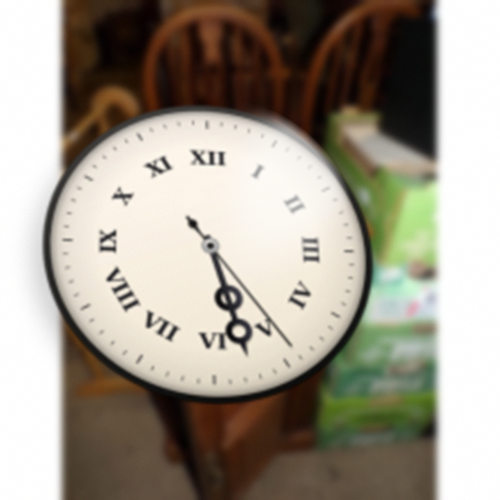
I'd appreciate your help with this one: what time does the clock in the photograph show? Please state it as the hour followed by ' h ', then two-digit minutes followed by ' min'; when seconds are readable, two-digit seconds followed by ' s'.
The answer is 5 h 27 min 24 s
